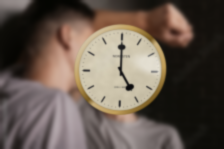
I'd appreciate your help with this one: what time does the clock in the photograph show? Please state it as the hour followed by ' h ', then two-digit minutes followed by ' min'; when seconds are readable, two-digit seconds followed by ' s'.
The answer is 5 h 00 min
